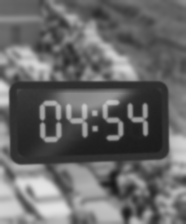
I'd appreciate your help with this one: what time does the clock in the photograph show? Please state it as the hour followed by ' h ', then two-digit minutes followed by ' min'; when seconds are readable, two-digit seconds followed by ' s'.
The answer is 4 h 54 min
